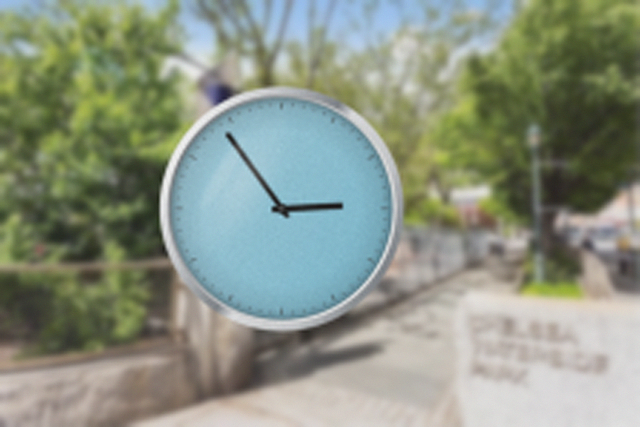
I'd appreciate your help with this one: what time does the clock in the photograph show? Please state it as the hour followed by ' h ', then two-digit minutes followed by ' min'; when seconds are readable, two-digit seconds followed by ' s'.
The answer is 2 h 54 min
